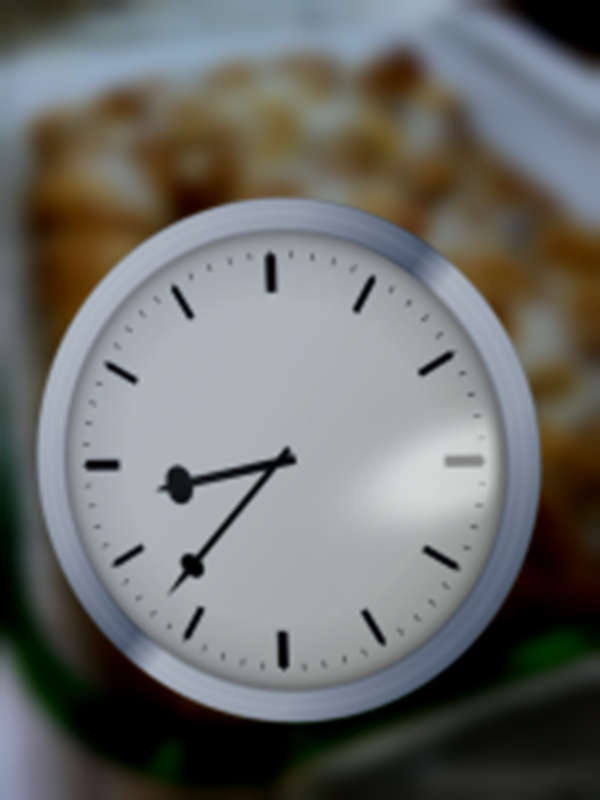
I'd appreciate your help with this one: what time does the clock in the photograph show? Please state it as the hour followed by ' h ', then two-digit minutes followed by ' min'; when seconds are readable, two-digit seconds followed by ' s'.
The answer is 8 h 37 min
